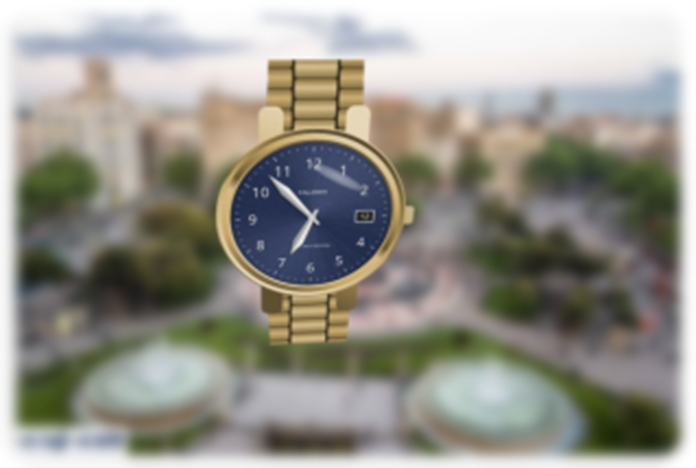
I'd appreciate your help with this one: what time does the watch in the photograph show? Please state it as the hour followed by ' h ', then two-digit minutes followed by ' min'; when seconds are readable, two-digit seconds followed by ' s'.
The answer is 6 h 53 min
